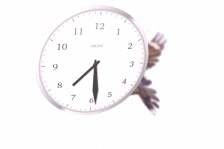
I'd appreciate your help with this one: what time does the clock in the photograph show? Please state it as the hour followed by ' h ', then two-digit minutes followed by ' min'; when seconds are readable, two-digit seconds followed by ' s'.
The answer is 7 h 29 min
